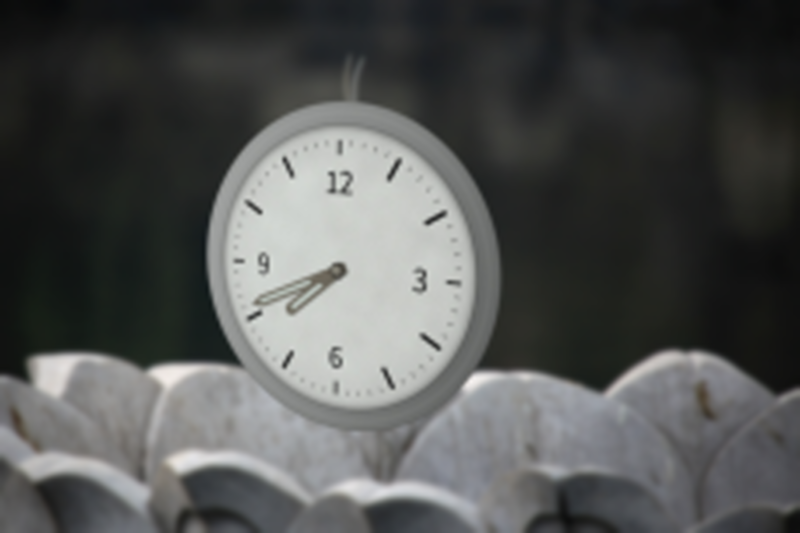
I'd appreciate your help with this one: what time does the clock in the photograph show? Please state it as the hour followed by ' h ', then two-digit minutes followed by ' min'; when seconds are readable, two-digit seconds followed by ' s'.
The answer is 7 h 41 min
